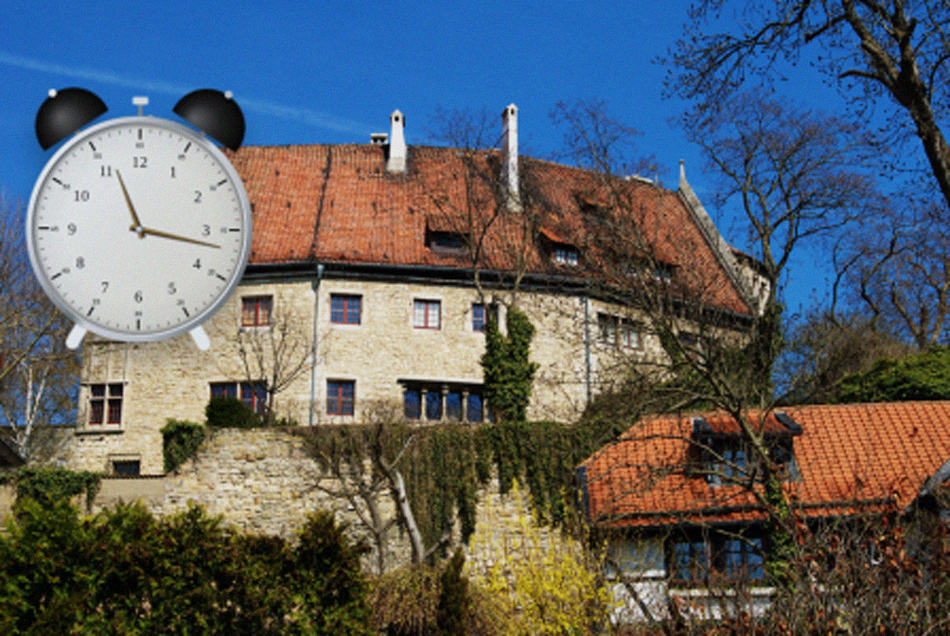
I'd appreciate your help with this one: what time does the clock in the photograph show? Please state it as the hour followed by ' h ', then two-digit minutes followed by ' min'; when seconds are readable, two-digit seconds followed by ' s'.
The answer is 11 h 17 min
